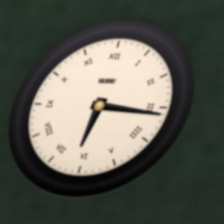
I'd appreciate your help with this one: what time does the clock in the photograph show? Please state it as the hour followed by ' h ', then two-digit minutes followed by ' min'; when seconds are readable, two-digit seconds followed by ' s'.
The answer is 6 h 16 min
